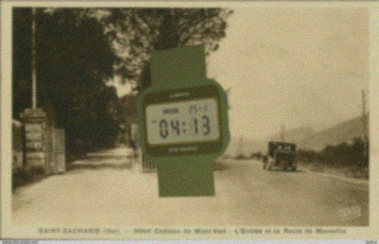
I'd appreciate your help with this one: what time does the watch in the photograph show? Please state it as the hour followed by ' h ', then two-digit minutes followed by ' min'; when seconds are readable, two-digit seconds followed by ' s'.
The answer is 4 h 13 min
